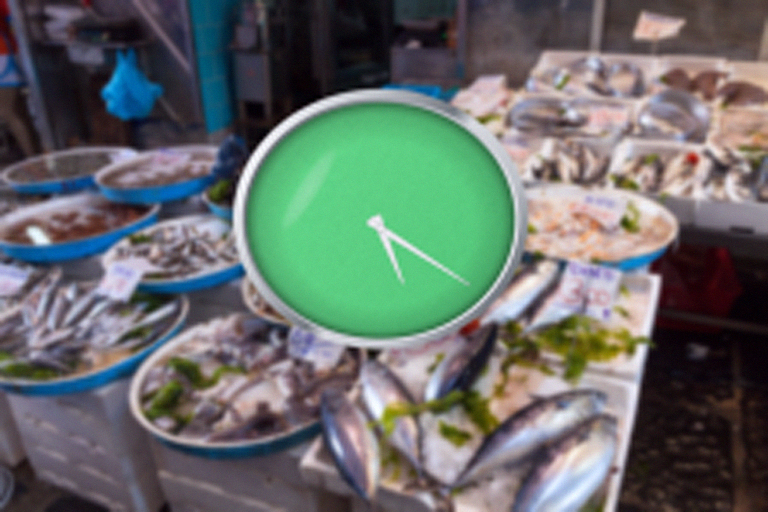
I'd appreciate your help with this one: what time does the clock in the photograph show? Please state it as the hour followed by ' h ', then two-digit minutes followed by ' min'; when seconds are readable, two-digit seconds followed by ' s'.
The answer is 5 h 21 min
